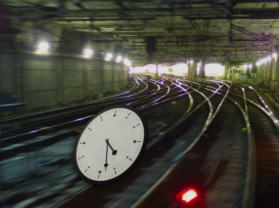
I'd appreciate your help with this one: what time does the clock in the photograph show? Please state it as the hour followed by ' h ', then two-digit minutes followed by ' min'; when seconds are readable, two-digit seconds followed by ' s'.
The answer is 4 h 28 min
